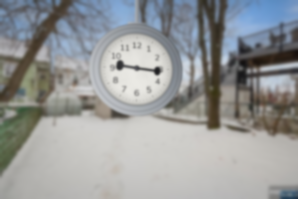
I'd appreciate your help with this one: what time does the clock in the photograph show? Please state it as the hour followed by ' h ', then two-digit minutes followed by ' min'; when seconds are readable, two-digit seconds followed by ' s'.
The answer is 9 h 16 min
